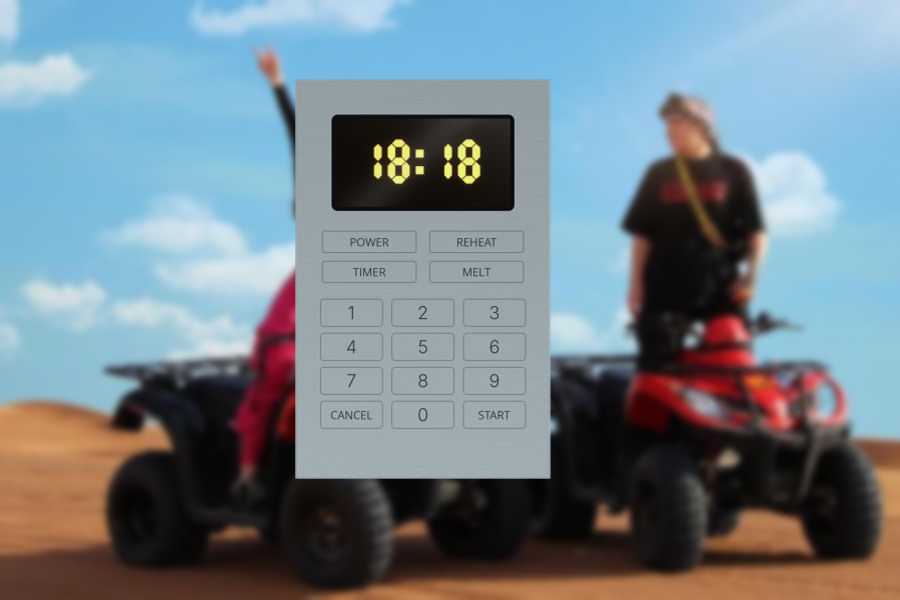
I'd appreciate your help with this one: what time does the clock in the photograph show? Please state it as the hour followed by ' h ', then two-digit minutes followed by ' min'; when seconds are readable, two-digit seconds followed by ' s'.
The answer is 18 h 18 min
